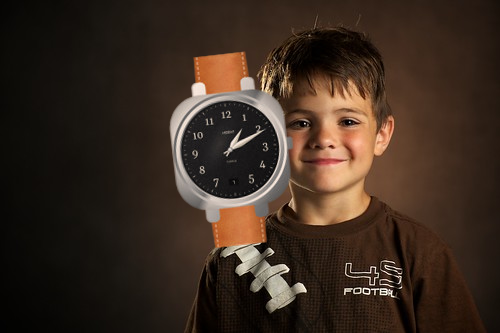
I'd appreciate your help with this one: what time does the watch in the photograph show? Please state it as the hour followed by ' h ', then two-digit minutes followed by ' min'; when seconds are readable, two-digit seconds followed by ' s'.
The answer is 1 h 11 min
